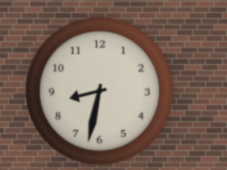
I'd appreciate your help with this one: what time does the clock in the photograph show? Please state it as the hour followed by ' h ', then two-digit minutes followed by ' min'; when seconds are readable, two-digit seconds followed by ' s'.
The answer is 8 h 32 min
